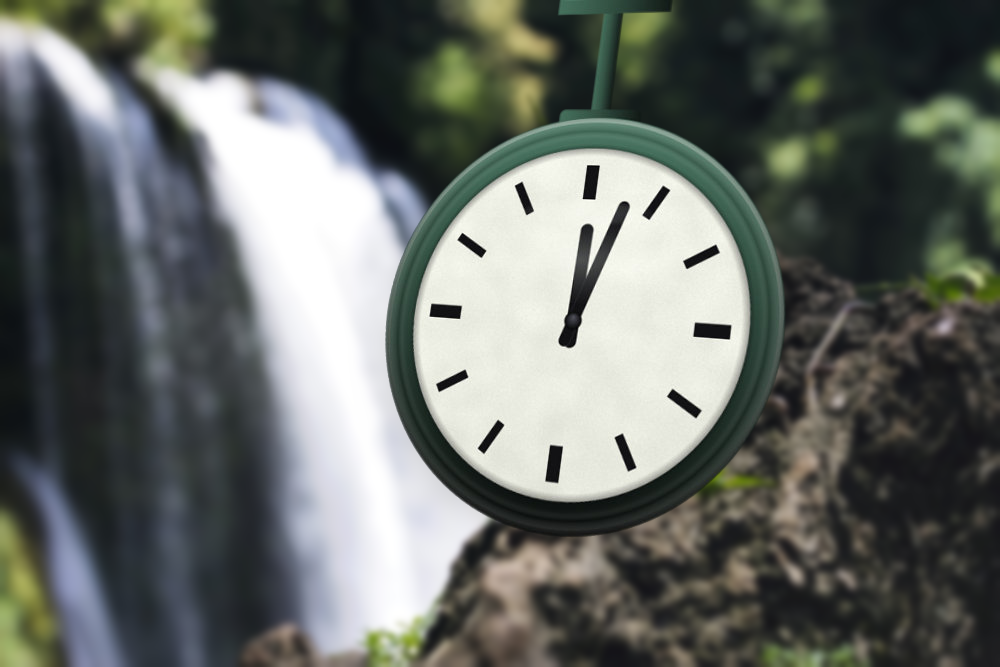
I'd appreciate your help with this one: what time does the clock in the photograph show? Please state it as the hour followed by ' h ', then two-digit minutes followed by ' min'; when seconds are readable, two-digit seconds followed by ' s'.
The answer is 12 h 03 min
